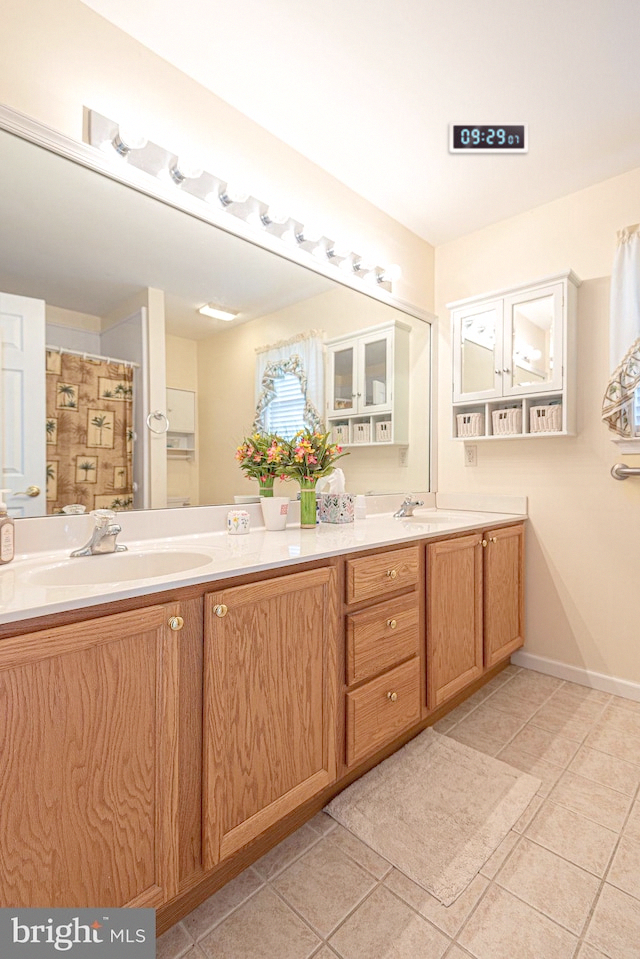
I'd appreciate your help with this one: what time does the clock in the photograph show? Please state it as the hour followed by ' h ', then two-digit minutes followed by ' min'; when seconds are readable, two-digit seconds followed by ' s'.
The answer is 9 h 29 min
